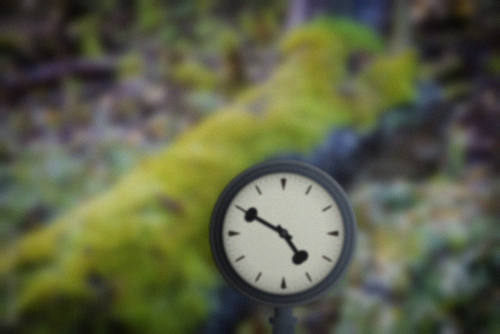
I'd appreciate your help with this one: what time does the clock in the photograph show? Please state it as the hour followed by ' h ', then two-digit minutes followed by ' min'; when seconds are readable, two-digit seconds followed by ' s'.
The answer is 4 h 50 min
